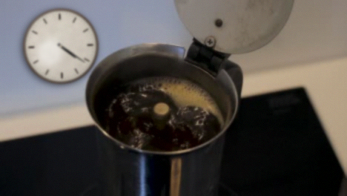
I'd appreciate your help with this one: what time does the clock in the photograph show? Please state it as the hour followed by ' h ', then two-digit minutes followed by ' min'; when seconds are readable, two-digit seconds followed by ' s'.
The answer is 4 h 21 min
